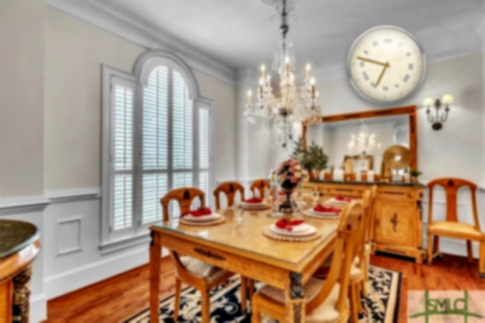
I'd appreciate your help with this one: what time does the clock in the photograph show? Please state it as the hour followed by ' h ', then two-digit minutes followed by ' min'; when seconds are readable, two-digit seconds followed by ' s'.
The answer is 6 h 47 min
